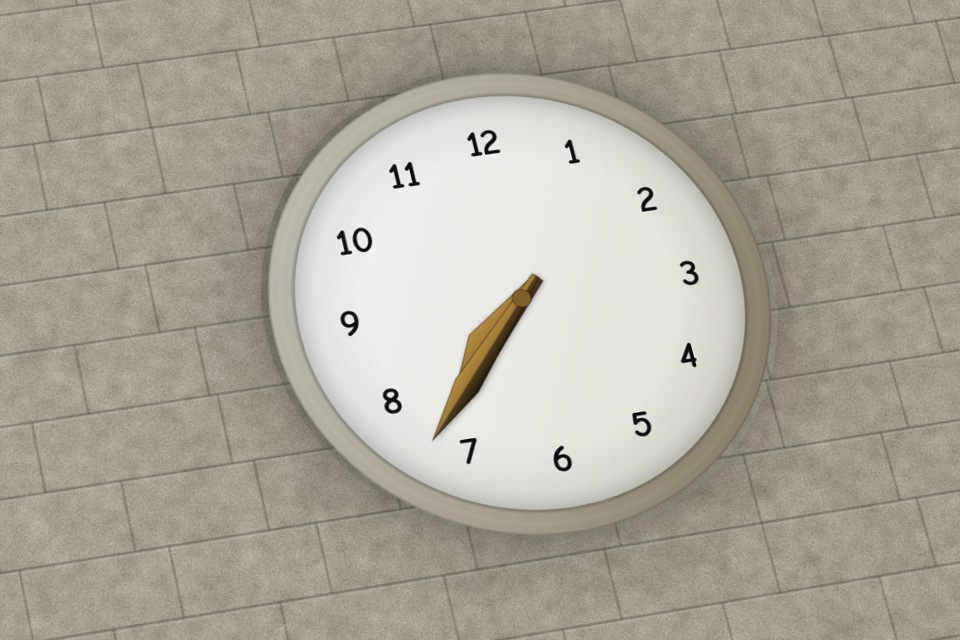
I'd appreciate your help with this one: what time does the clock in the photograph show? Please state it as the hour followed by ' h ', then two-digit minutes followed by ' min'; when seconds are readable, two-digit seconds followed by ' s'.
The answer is 7 h 37 min
